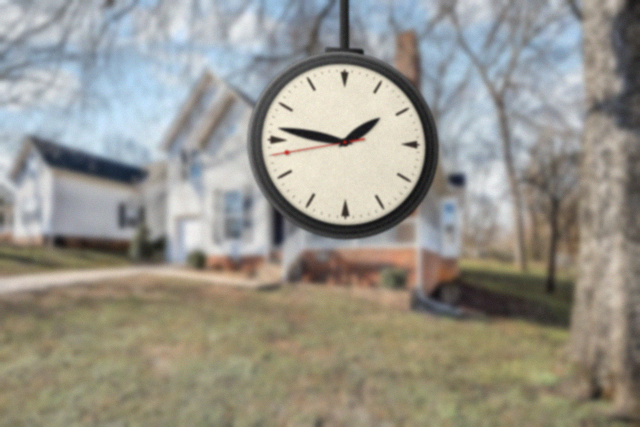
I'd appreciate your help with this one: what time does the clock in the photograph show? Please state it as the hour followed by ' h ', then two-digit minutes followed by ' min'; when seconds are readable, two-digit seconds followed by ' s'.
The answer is 1 h 46 min 43 s
